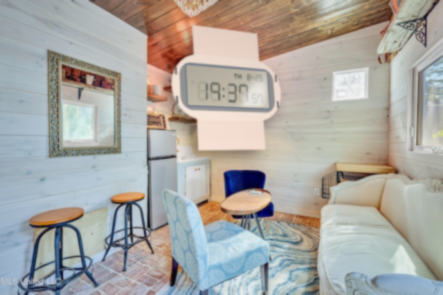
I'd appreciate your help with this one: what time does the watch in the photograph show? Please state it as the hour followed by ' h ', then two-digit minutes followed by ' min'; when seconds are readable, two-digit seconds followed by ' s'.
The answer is 19 h 37 min
